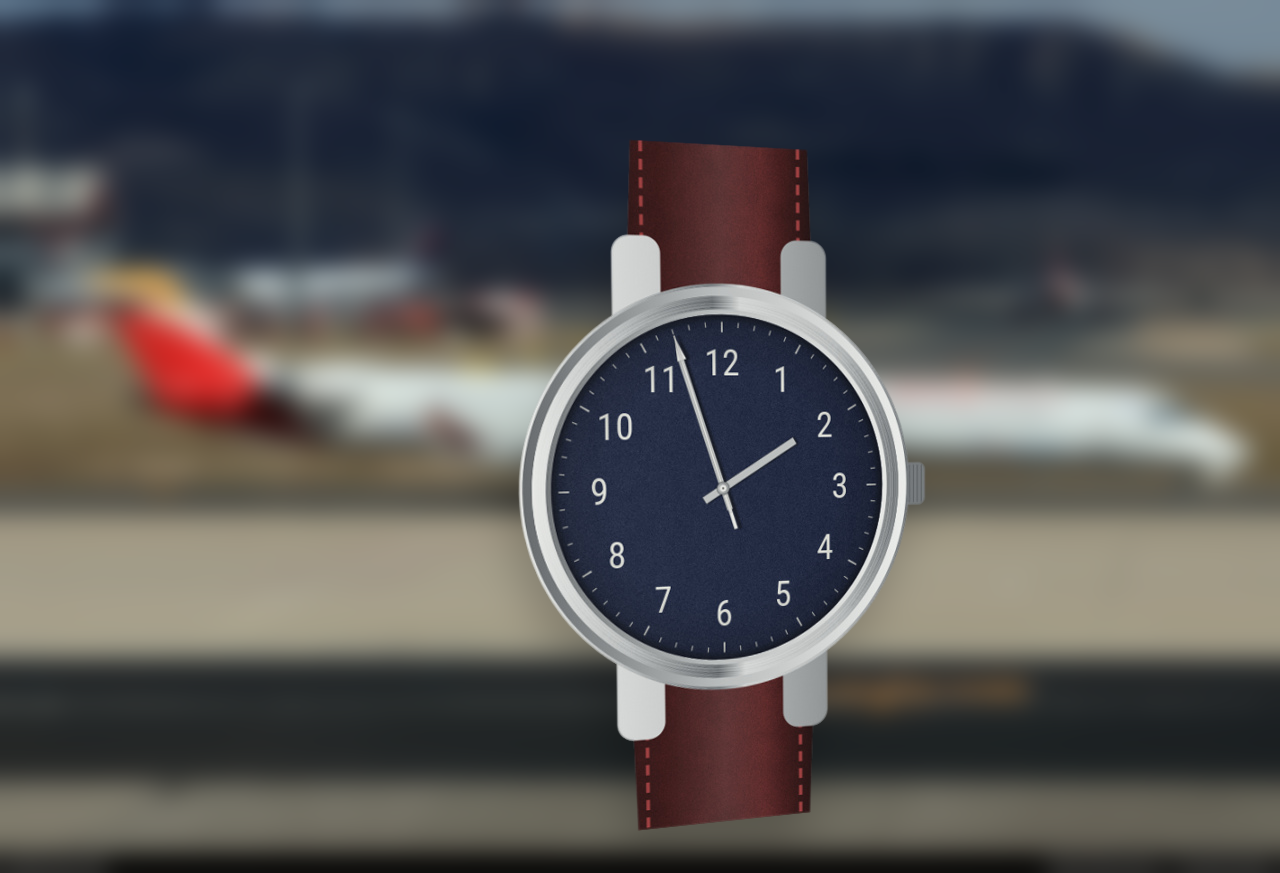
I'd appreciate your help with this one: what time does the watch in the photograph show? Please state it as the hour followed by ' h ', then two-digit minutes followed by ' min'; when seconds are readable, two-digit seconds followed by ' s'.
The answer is 1 h 56 min 57 s
